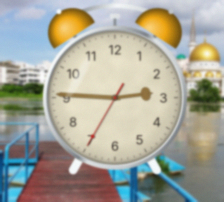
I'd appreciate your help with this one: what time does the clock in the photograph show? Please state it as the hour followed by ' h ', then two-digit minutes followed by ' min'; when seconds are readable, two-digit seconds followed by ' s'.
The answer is 2 h 45 min 35 s
